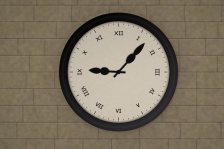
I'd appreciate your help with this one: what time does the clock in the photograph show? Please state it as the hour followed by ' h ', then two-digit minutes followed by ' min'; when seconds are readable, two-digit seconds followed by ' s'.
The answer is 9 h 07 min
